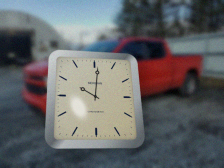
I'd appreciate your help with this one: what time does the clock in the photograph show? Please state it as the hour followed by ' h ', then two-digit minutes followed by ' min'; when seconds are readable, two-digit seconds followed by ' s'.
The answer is 10 h 01 min
